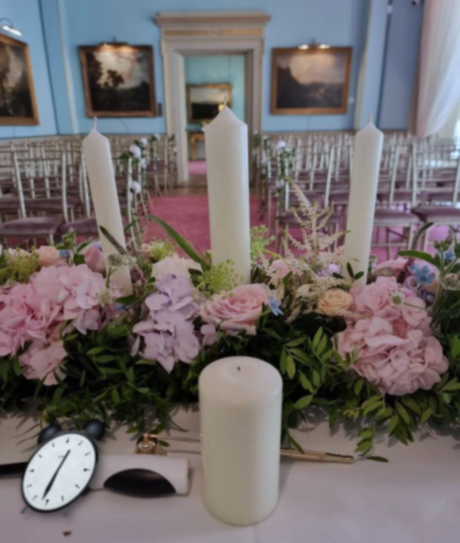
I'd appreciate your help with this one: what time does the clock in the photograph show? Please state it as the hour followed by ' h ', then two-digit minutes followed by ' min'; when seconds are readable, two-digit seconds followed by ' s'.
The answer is 12 h 32 min
